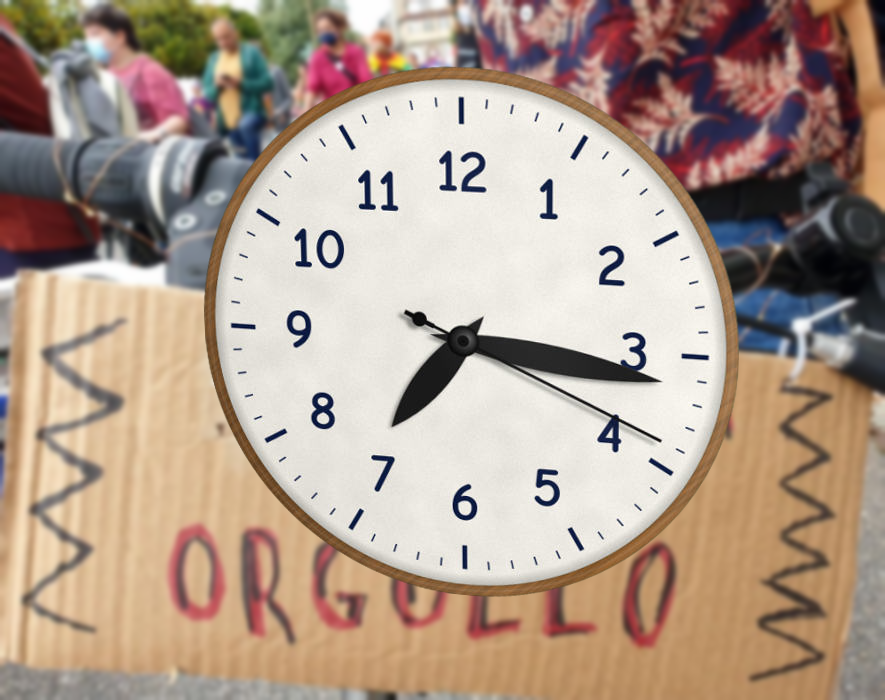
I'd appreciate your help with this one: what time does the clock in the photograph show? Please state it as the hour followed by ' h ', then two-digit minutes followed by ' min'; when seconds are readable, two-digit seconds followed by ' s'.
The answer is 7 h 16 min 19 s
